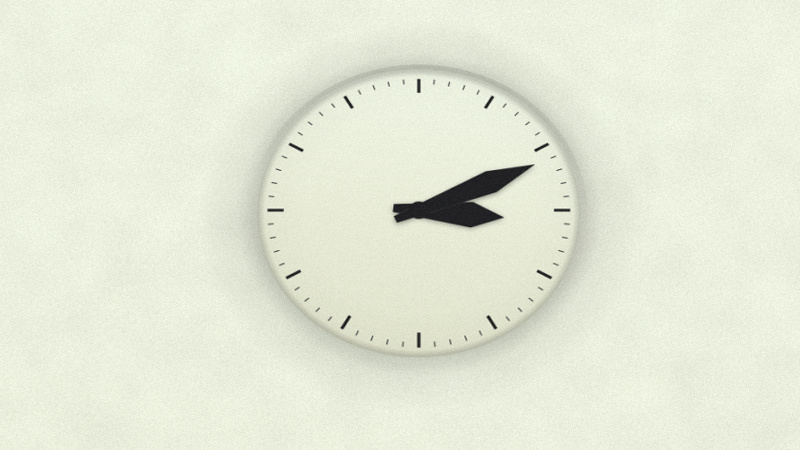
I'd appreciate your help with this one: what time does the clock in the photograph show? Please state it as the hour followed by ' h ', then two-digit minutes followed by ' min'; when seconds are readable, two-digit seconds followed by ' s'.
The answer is 3 h 11 min
